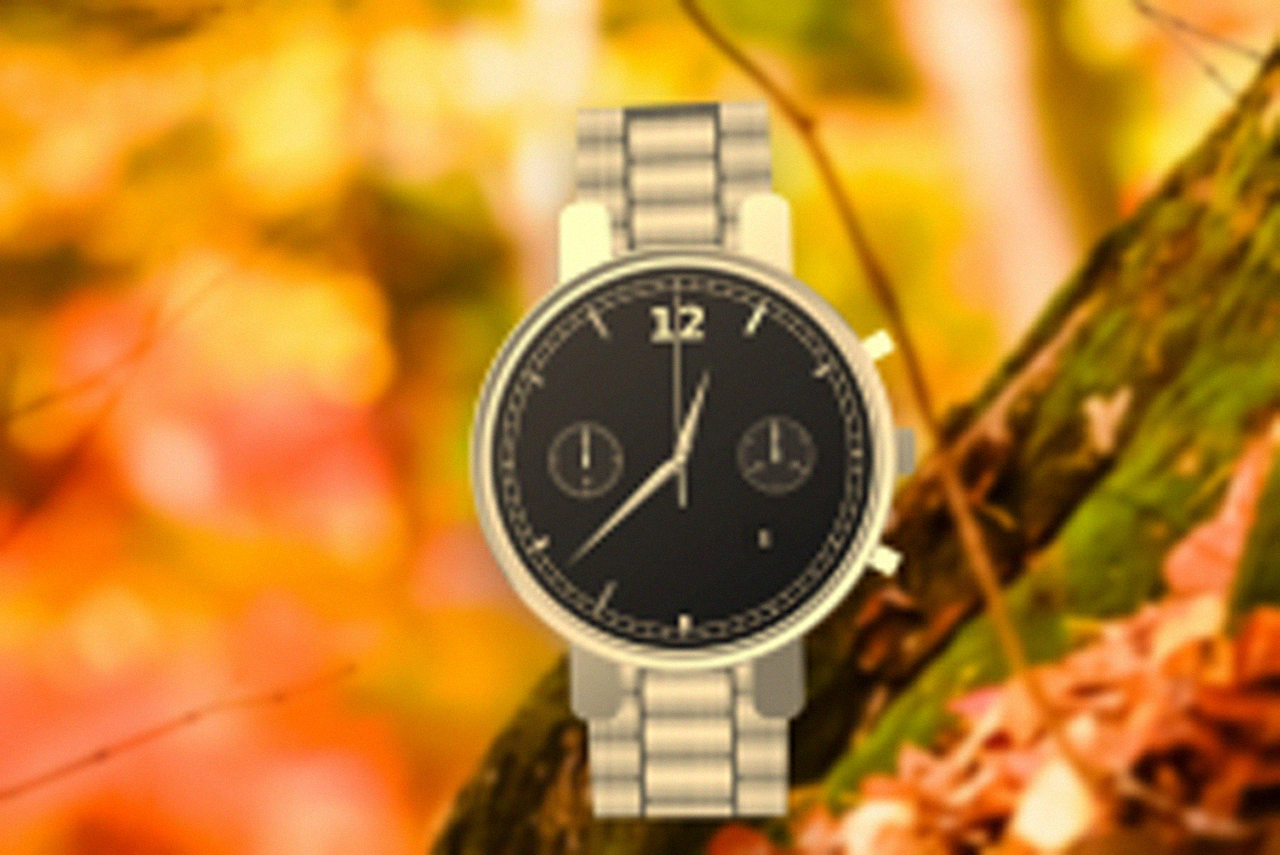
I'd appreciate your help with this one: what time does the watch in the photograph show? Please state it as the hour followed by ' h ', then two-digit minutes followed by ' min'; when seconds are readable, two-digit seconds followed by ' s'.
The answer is 12 h 38 min
